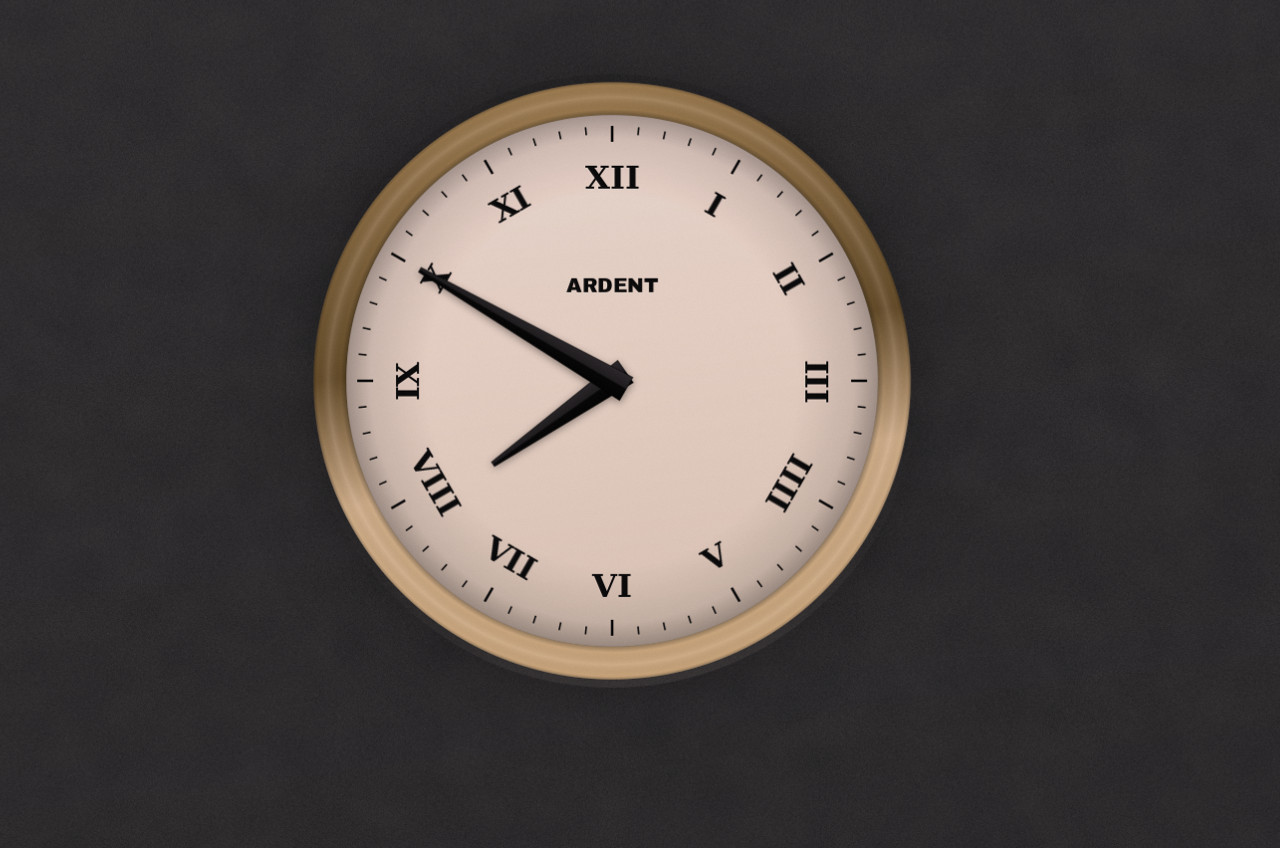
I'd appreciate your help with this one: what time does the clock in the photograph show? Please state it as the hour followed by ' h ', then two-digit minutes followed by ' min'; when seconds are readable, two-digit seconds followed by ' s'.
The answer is 7 h 50 min
